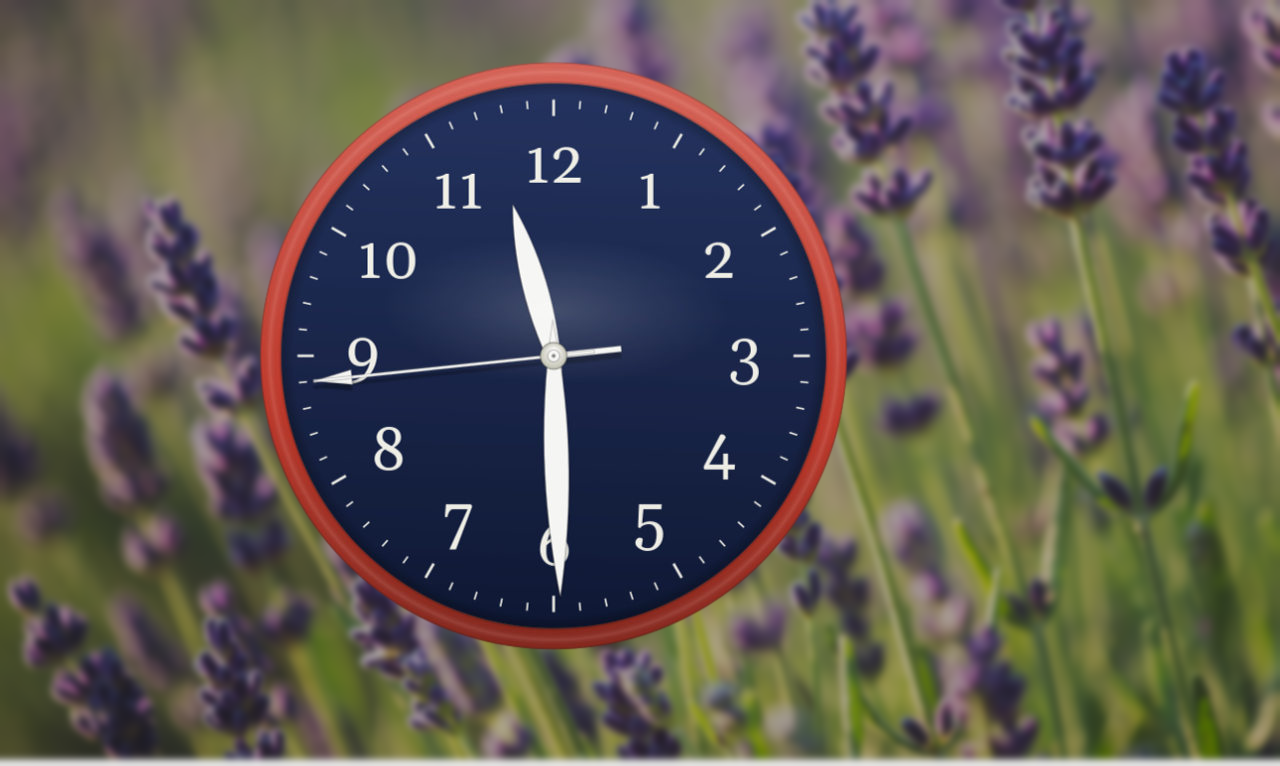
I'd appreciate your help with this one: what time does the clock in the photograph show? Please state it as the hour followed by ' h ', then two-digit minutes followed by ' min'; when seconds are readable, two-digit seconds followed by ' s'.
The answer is 11 h 29 min 44 s
